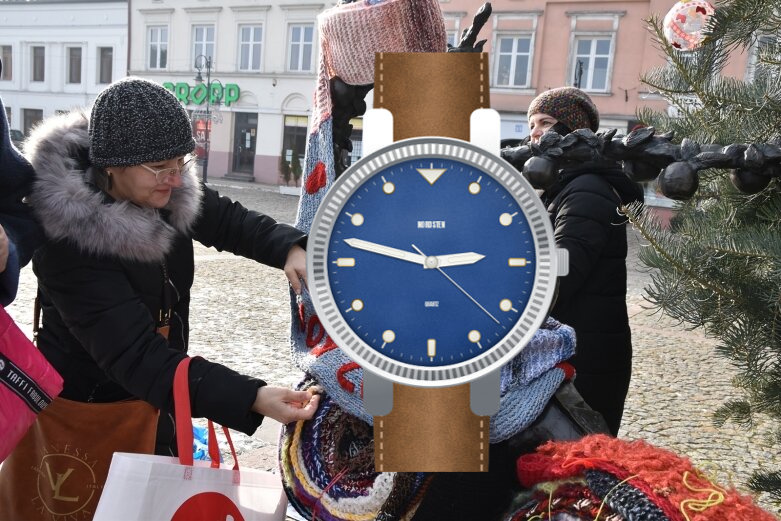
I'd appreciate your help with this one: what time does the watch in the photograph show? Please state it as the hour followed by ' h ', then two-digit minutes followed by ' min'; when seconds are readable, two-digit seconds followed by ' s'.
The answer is 2 h 47 min 22 s
